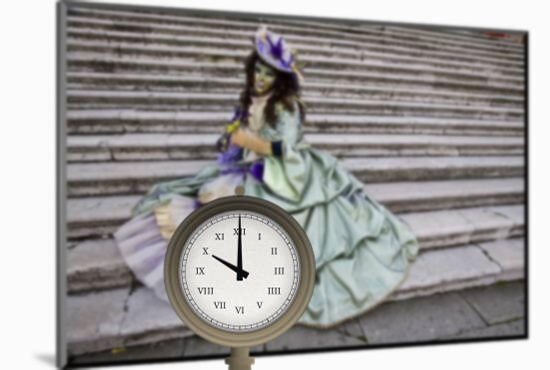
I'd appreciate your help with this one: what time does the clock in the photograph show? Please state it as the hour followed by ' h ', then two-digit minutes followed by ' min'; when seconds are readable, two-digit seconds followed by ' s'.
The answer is 10 h 00 min
